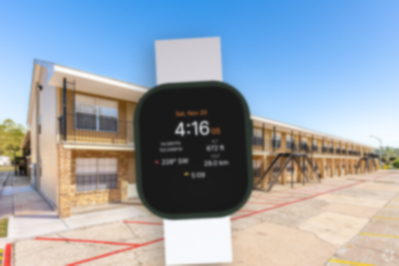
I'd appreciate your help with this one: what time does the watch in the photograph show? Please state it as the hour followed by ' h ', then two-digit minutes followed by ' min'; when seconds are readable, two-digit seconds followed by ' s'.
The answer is 4 h 16 min
